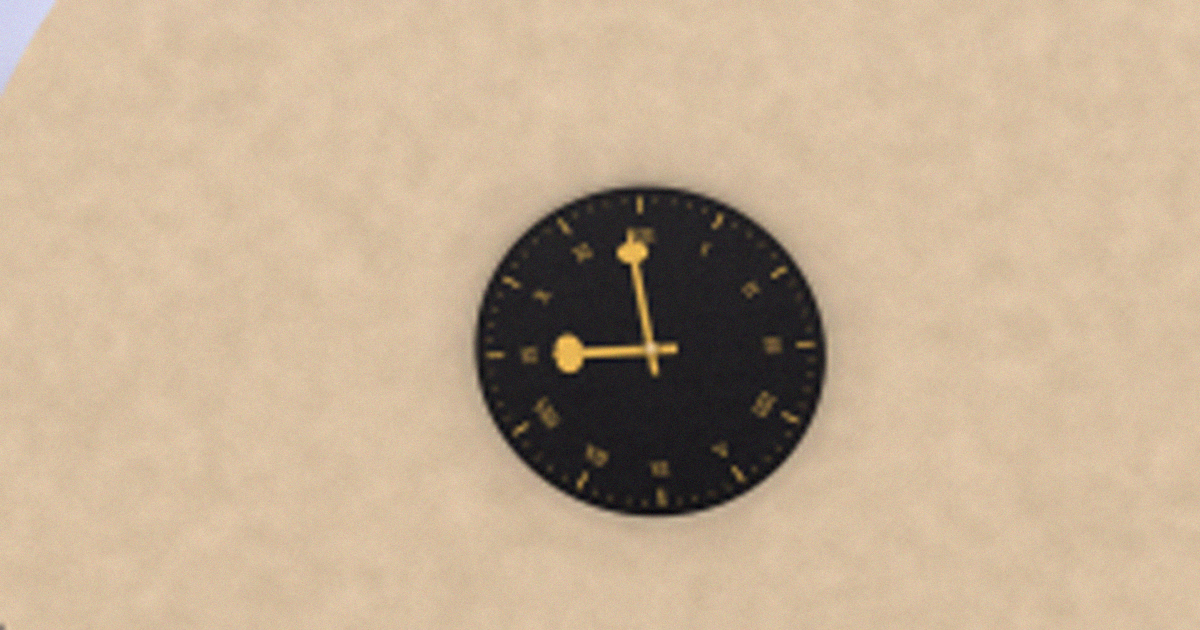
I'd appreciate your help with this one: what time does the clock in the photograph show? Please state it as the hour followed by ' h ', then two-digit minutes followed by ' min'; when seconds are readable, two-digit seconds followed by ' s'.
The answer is 8 h 59 min
